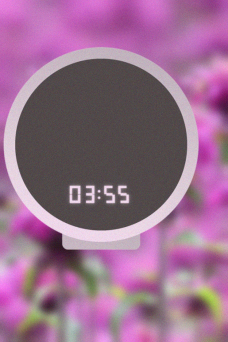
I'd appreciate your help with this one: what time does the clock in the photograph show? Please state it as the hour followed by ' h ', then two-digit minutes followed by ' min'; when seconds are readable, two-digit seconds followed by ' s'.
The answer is 3 h 55 min
